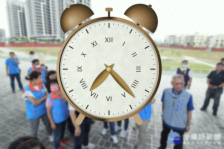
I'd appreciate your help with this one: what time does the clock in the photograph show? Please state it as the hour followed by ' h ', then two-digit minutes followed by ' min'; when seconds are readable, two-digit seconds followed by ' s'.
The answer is 7 h 23 min
